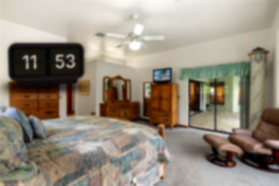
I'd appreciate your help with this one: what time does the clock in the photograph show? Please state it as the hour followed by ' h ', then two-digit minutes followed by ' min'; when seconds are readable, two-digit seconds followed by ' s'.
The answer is 11 h 53 min
